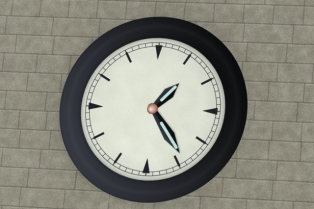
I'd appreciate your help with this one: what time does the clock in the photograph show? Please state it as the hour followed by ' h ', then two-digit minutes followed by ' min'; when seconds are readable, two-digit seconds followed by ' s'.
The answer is 1 h 24 min
